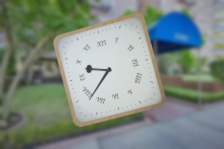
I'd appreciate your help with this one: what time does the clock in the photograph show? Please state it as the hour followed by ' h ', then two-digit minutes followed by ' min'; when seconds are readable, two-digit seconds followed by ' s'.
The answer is 9 h 38 min
